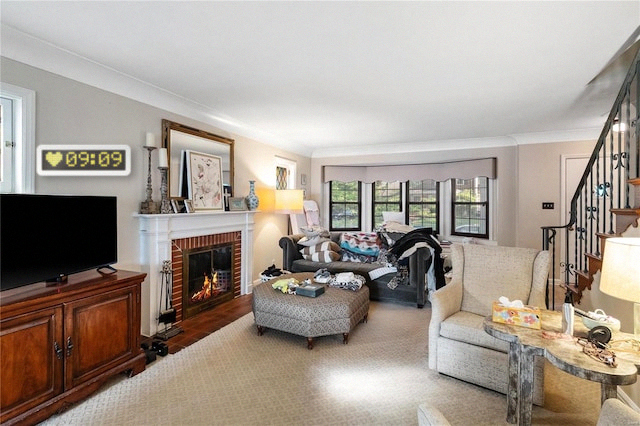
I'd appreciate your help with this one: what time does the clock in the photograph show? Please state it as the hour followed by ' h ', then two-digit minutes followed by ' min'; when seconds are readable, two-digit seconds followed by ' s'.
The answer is 9 h 09 min
